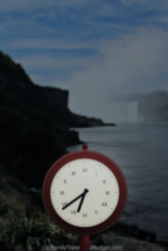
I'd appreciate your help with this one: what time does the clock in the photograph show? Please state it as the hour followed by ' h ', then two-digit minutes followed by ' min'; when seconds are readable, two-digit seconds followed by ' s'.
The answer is 6 h 39 min
